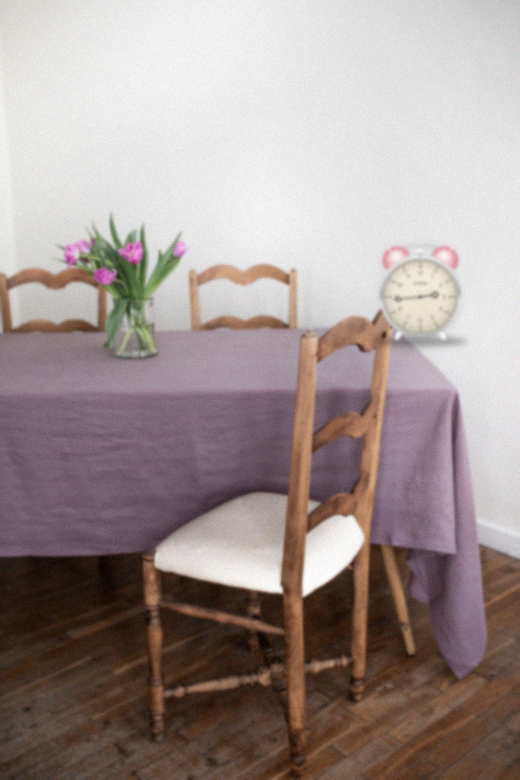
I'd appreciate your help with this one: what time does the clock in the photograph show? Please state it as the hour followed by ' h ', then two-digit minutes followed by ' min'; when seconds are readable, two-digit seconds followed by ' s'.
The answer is 2 h 44 min
